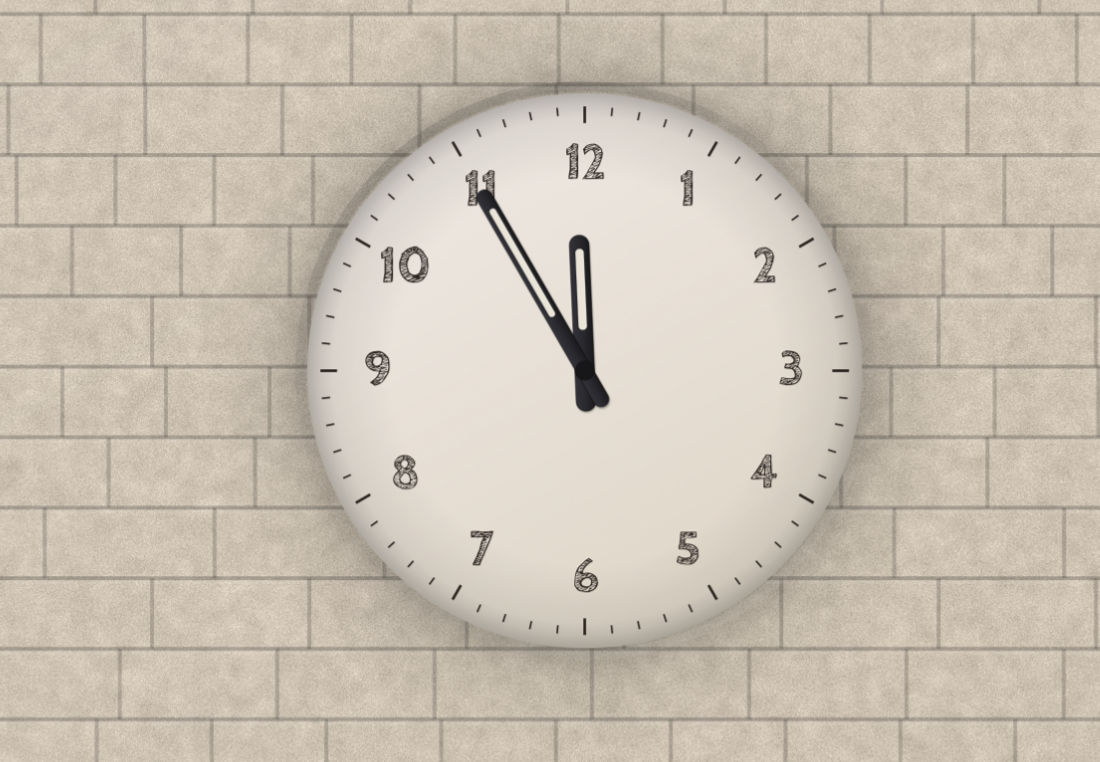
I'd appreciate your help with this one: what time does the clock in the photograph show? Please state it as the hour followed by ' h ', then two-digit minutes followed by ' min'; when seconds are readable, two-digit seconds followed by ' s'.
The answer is 11 h 55 min
